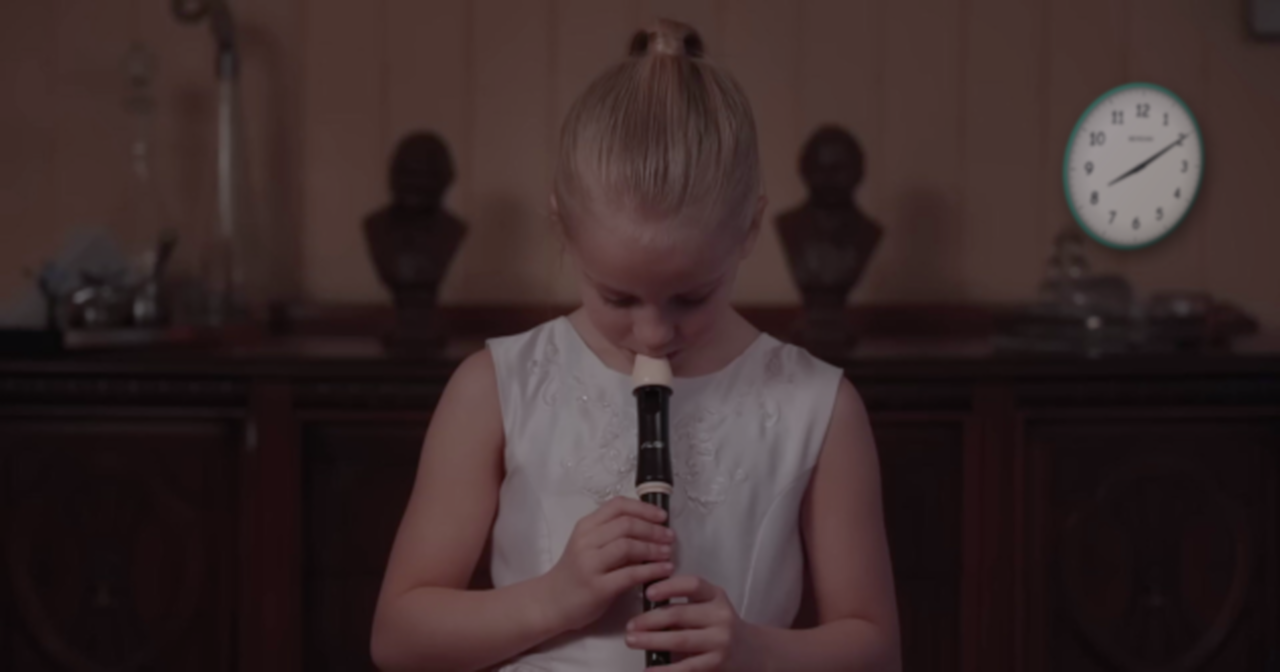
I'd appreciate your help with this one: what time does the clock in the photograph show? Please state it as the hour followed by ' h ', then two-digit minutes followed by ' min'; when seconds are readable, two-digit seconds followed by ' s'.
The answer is 8 h 10 min
